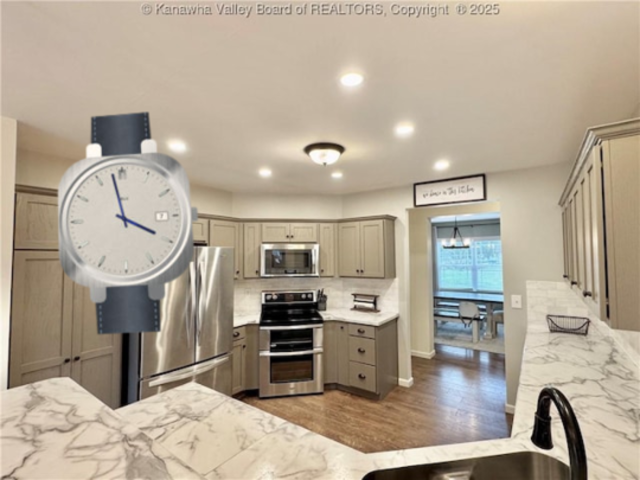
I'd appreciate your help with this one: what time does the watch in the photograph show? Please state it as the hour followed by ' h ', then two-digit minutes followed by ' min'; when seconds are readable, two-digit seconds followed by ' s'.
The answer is 3 h 58 min
